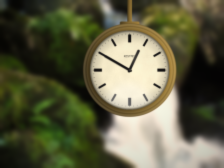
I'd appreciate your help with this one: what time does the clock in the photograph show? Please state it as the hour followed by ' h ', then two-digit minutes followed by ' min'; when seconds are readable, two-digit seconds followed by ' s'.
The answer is 12 h 50 min
